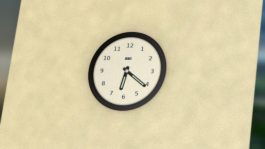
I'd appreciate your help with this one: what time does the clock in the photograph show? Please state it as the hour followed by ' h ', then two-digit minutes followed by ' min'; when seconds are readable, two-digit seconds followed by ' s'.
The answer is 6 h 21 min
